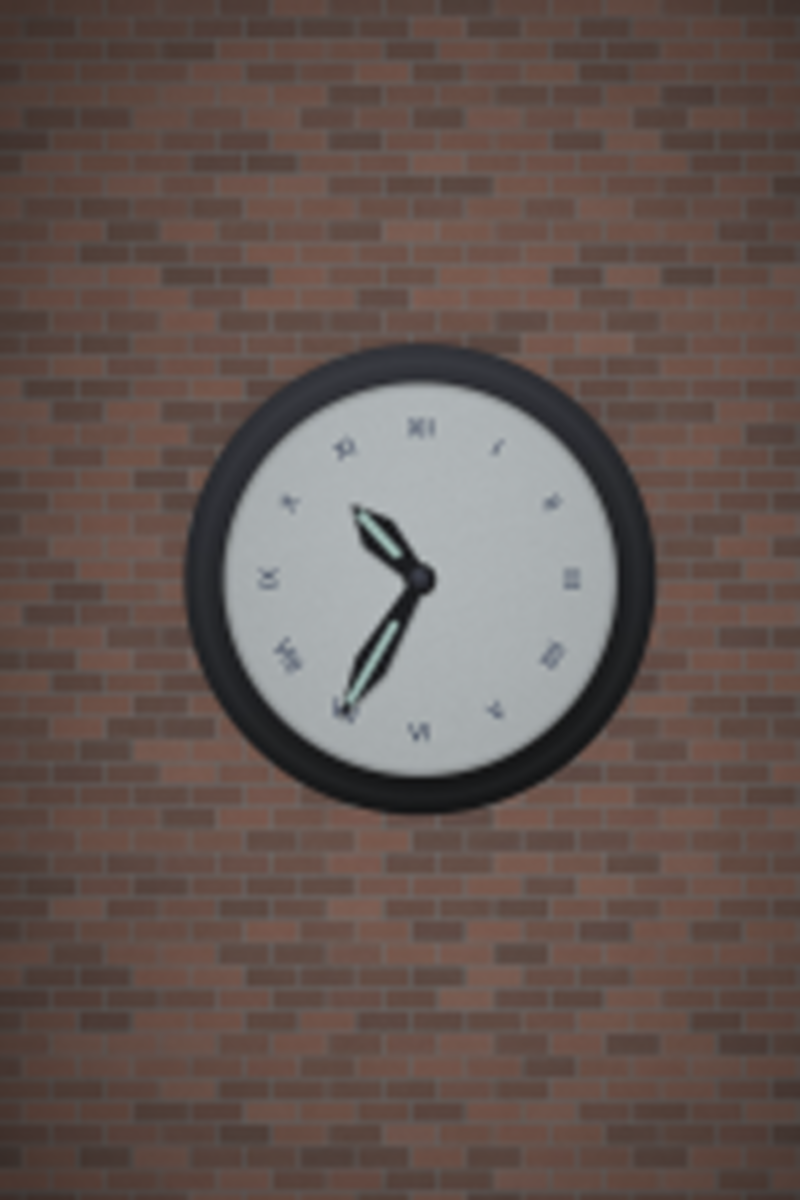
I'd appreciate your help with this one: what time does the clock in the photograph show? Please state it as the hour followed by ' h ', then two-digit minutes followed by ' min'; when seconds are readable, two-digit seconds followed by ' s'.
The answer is 10 h 35 min
